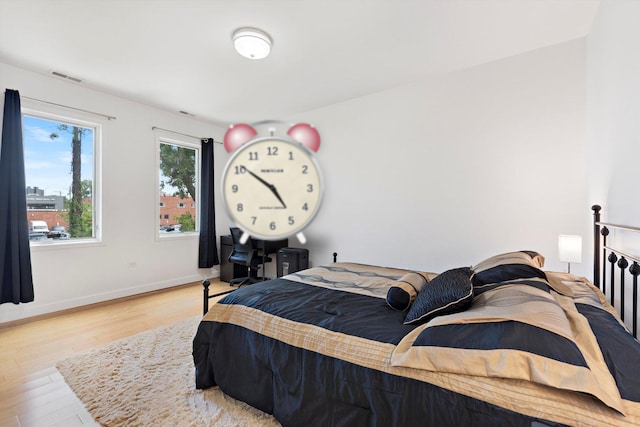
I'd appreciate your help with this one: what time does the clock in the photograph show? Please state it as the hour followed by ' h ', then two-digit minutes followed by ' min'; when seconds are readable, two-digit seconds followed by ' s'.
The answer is 4 h 51 min
